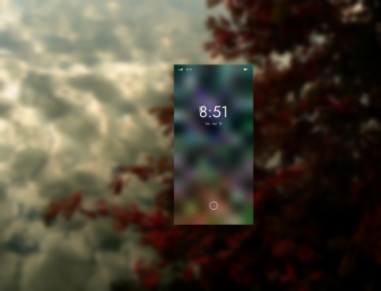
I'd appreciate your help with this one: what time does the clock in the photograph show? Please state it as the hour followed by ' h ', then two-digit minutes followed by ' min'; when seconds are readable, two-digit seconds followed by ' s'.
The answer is 8 h 51 min
